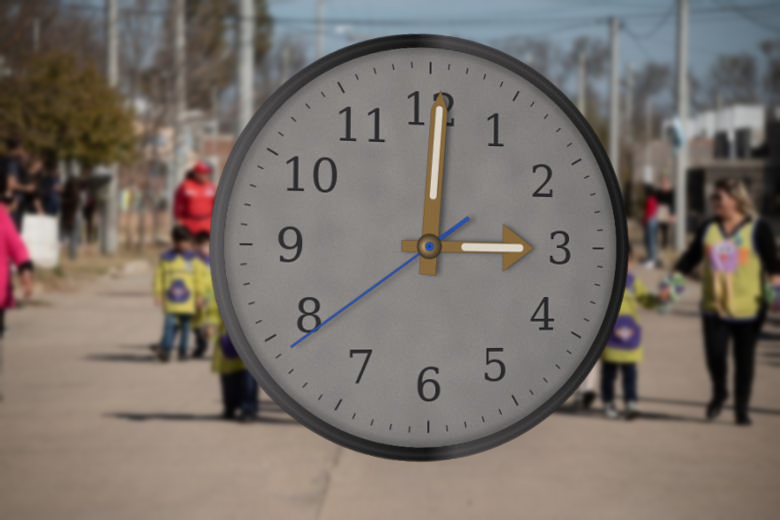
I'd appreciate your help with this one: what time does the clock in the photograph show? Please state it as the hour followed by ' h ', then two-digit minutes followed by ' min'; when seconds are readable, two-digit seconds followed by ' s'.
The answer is 3 h 00 min 39 s
